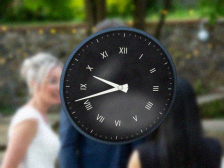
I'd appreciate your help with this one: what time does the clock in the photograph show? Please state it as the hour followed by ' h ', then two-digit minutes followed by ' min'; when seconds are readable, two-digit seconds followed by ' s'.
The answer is 9 h 42 min
